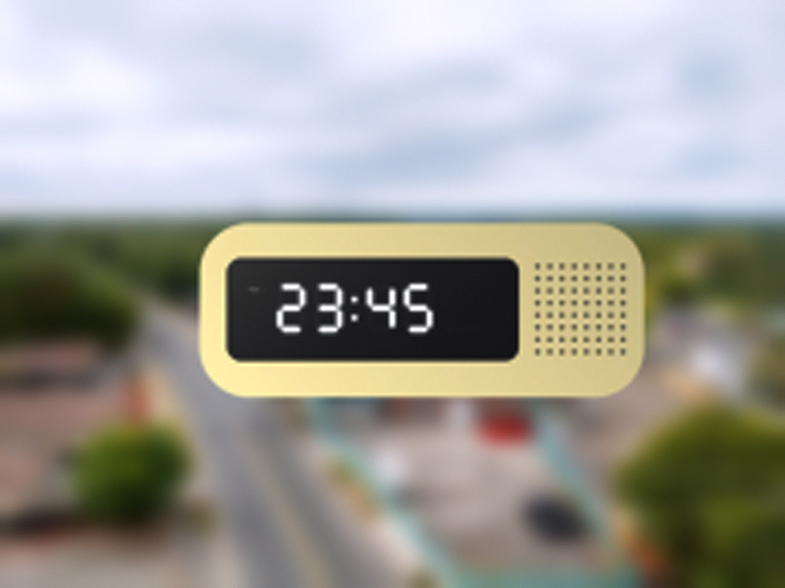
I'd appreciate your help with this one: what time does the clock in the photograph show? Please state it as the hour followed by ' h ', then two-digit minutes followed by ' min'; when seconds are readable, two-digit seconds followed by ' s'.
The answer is 23 h 45 min
